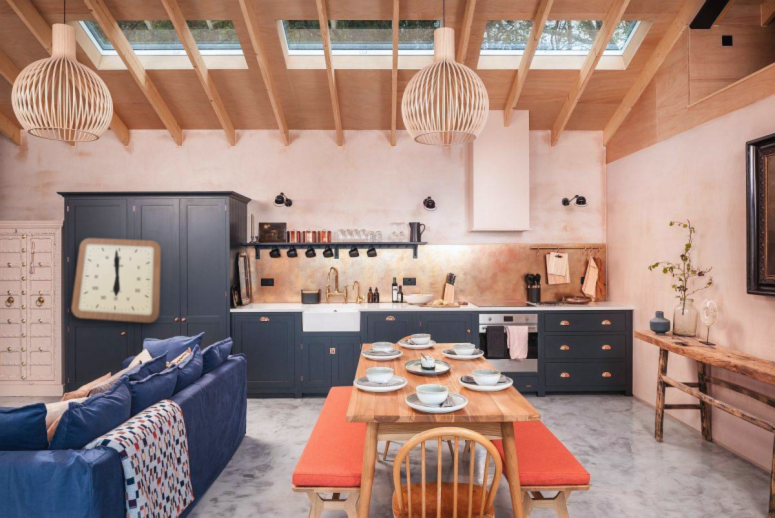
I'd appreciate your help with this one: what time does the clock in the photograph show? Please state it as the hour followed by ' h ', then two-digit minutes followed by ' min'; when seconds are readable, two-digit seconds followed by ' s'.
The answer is 5 h 59 min
